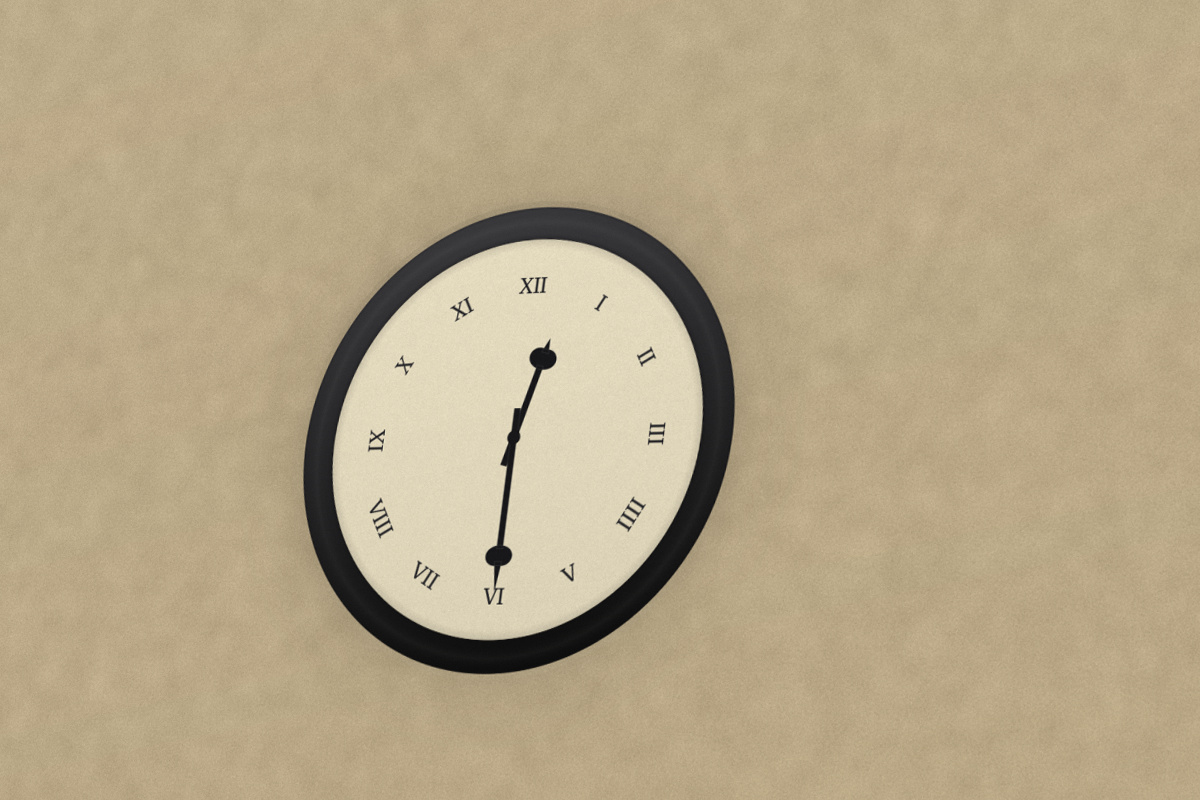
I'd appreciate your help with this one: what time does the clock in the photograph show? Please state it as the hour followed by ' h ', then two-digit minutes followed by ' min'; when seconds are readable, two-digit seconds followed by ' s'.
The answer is 12 h 30 min
